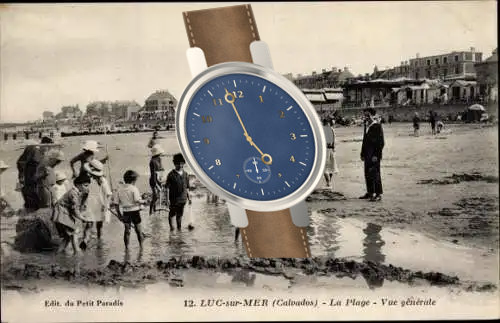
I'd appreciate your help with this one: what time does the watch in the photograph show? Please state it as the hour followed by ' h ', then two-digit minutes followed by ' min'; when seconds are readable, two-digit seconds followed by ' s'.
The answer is 4 h 58 min
